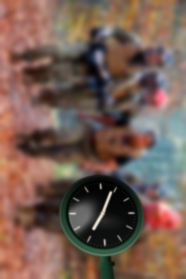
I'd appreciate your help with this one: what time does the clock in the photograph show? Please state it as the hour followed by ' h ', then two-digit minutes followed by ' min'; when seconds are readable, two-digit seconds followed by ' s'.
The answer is 7 h 04 min
